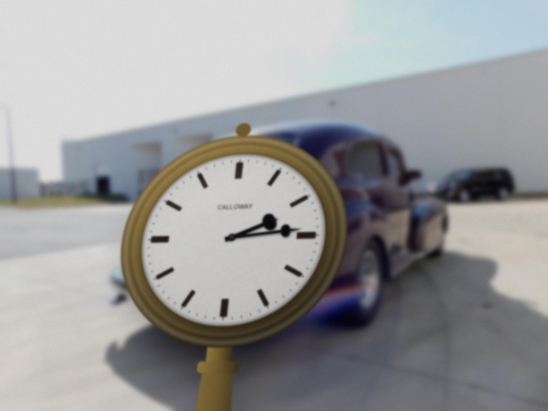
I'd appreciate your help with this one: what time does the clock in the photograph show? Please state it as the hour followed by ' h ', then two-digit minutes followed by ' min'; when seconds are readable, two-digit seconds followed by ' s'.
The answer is 2 h 14 min
